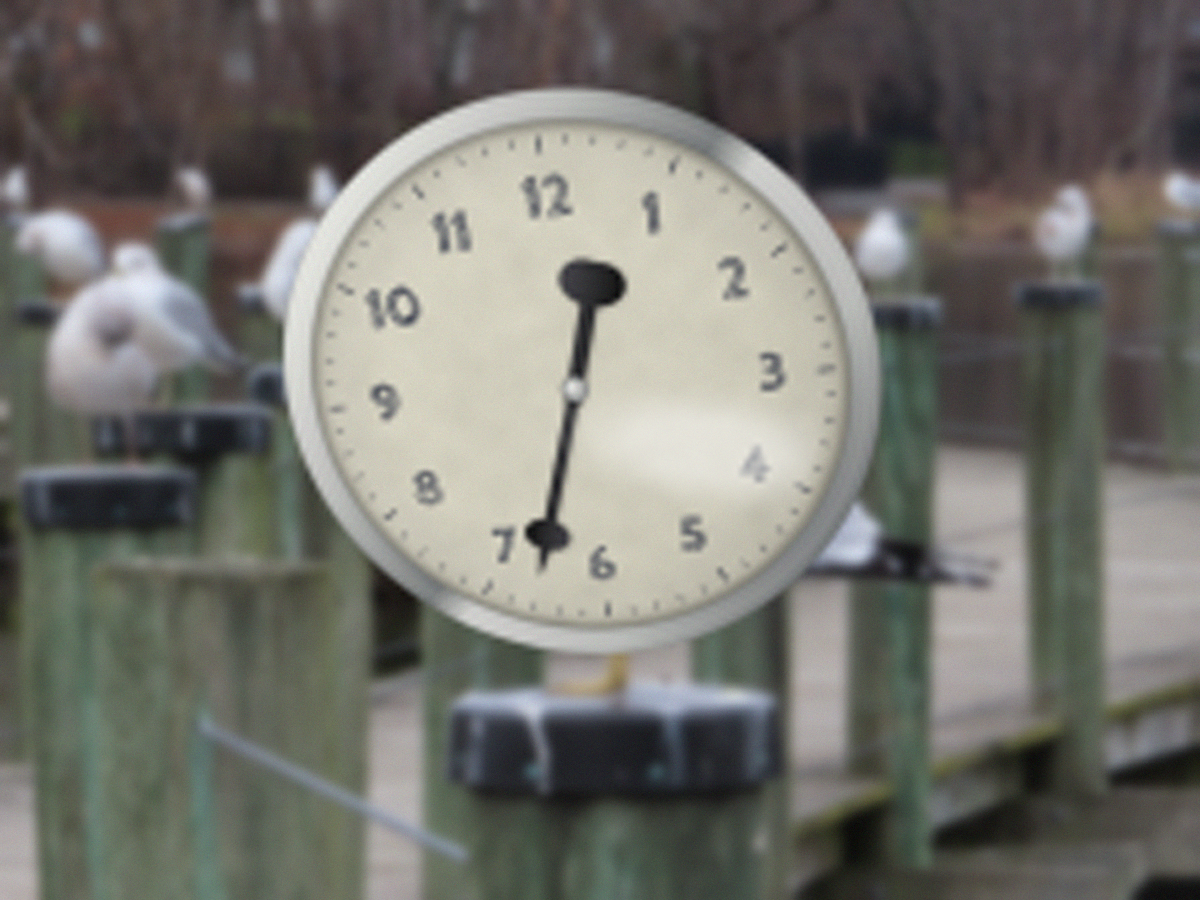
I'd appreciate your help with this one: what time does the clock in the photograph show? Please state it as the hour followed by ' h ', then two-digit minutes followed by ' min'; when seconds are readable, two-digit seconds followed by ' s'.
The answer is 12 h 33 min
